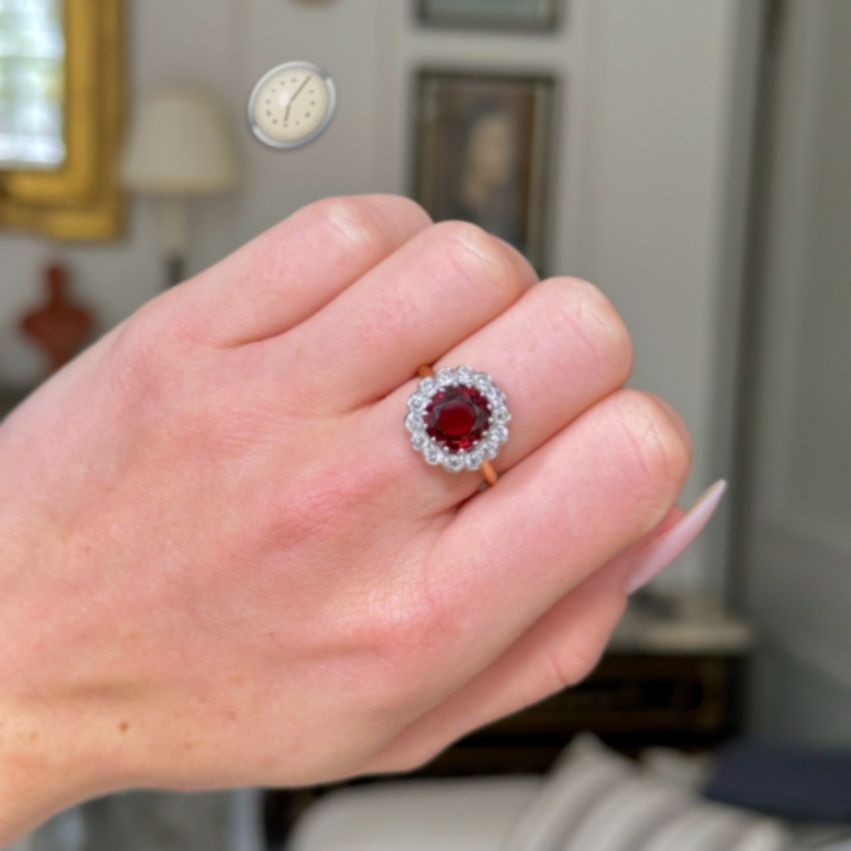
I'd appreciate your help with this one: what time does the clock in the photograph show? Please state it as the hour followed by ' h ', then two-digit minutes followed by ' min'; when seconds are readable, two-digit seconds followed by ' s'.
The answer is 6 h 05 min
